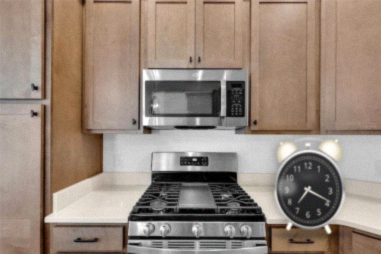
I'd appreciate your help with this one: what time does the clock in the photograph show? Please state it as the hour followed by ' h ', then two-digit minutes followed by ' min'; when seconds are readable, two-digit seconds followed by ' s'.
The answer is 7 h 19 min
